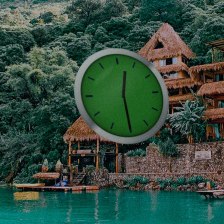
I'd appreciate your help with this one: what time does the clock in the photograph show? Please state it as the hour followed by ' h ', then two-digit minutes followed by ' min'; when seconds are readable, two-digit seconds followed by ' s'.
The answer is 12 h 30 min
